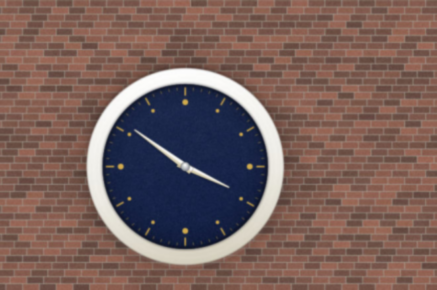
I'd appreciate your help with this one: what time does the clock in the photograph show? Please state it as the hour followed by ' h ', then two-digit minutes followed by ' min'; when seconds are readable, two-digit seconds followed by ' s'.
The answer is 3 h 51 min
